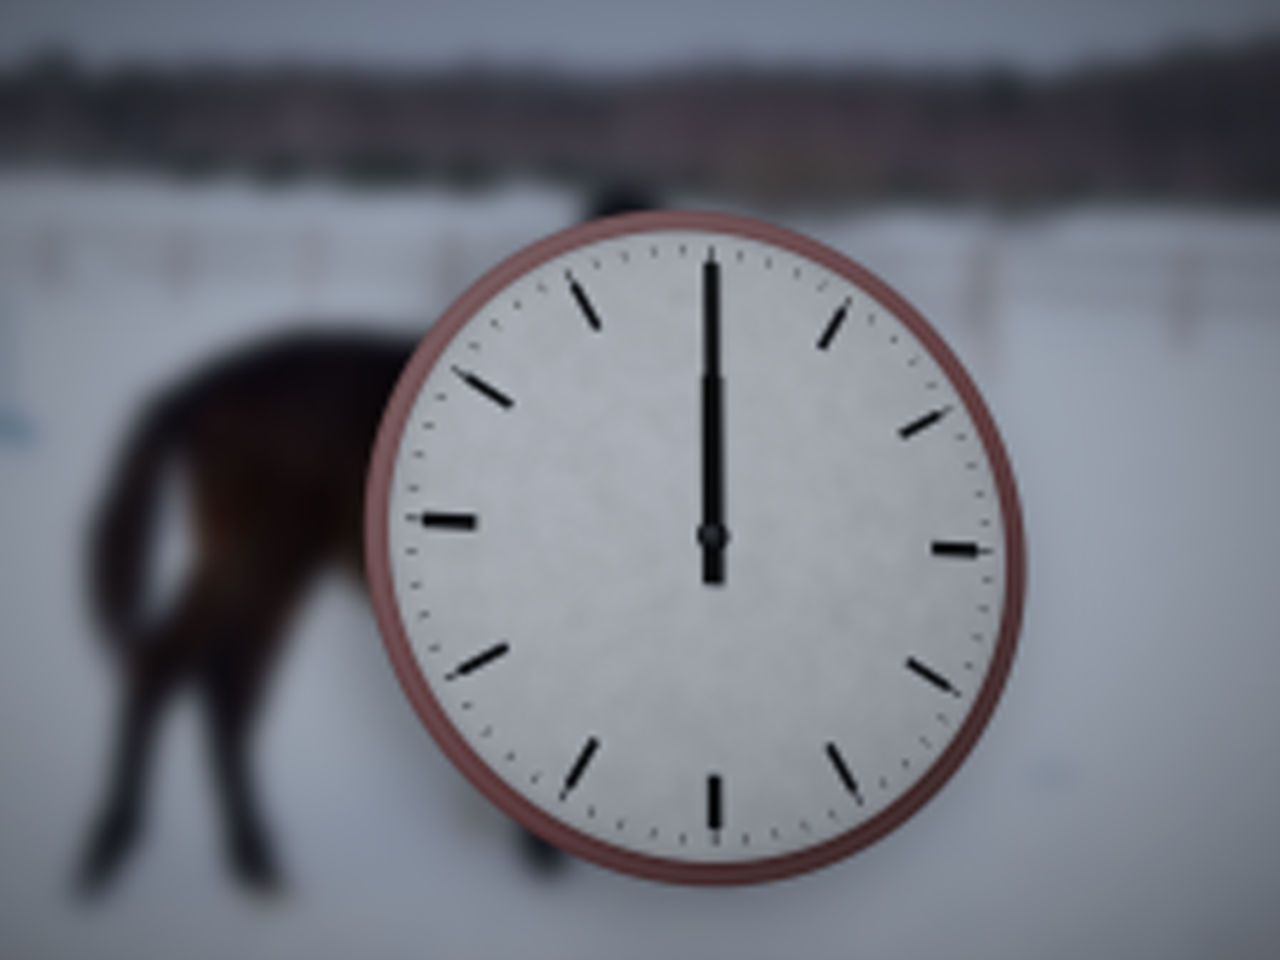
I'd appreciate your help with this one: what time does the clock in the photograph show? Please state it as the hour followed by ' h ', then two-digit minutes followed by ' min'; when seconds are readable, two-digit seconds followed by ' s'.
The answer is 12 h 00 min
